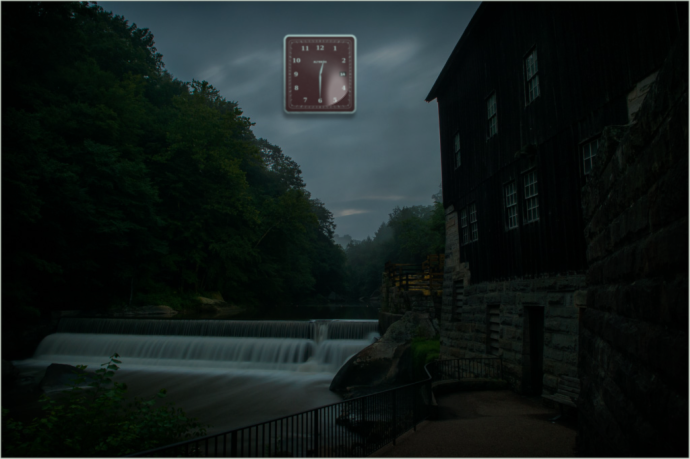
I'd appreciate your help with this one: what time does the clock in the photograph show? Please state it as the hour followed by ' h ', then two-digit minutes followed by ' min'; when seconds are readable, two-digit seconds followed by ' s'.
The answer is 12 h 30 min
